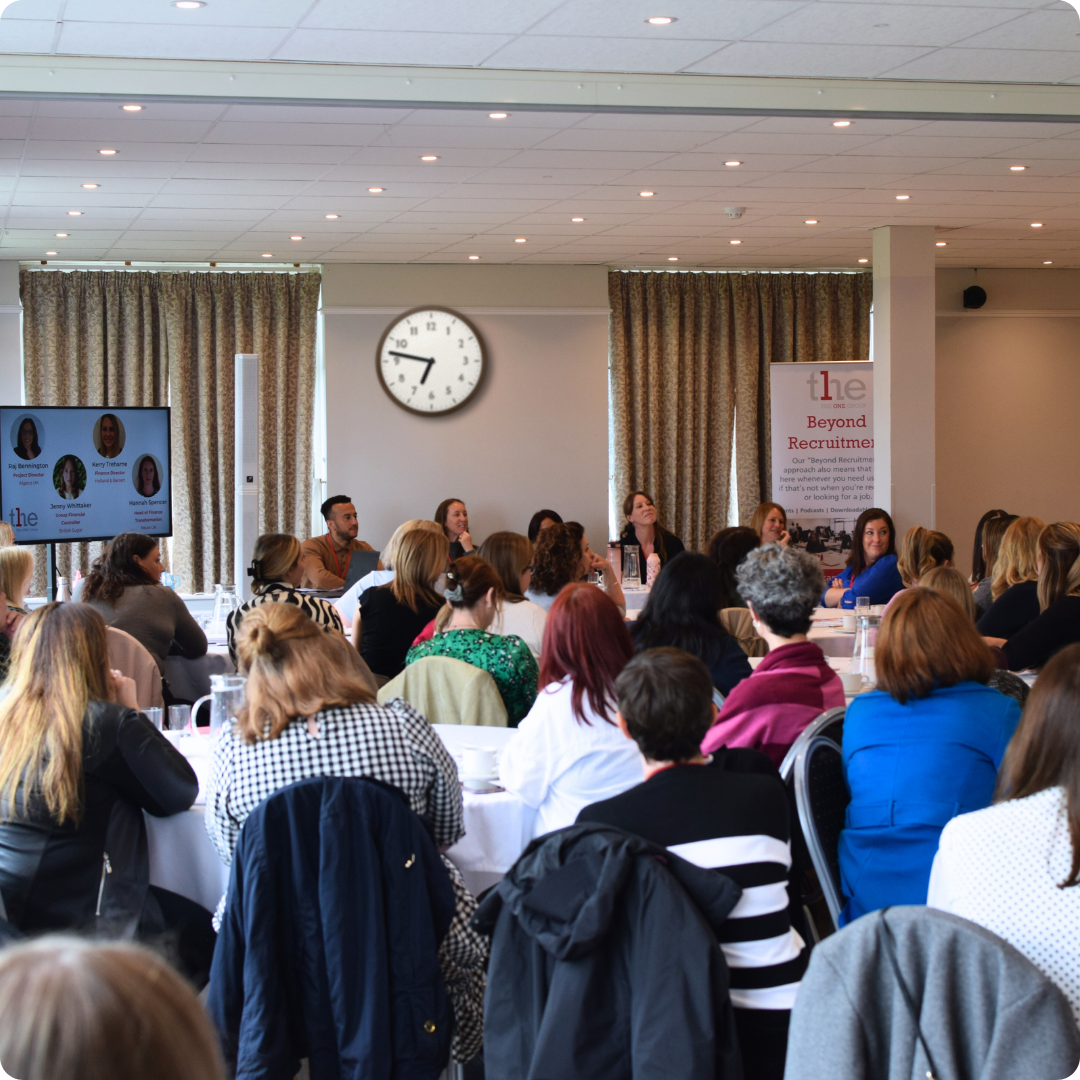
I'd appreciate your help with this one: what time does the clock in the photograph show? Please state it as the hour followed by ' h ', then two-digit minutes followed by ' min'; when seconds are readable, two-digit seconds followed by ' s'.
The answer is 6 h 47 min
